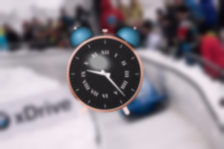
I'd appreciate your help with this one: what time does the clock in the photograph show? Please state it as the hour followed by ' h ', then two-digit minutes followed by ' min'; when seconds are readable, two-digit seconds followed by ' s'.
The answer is 9 h 23 min
